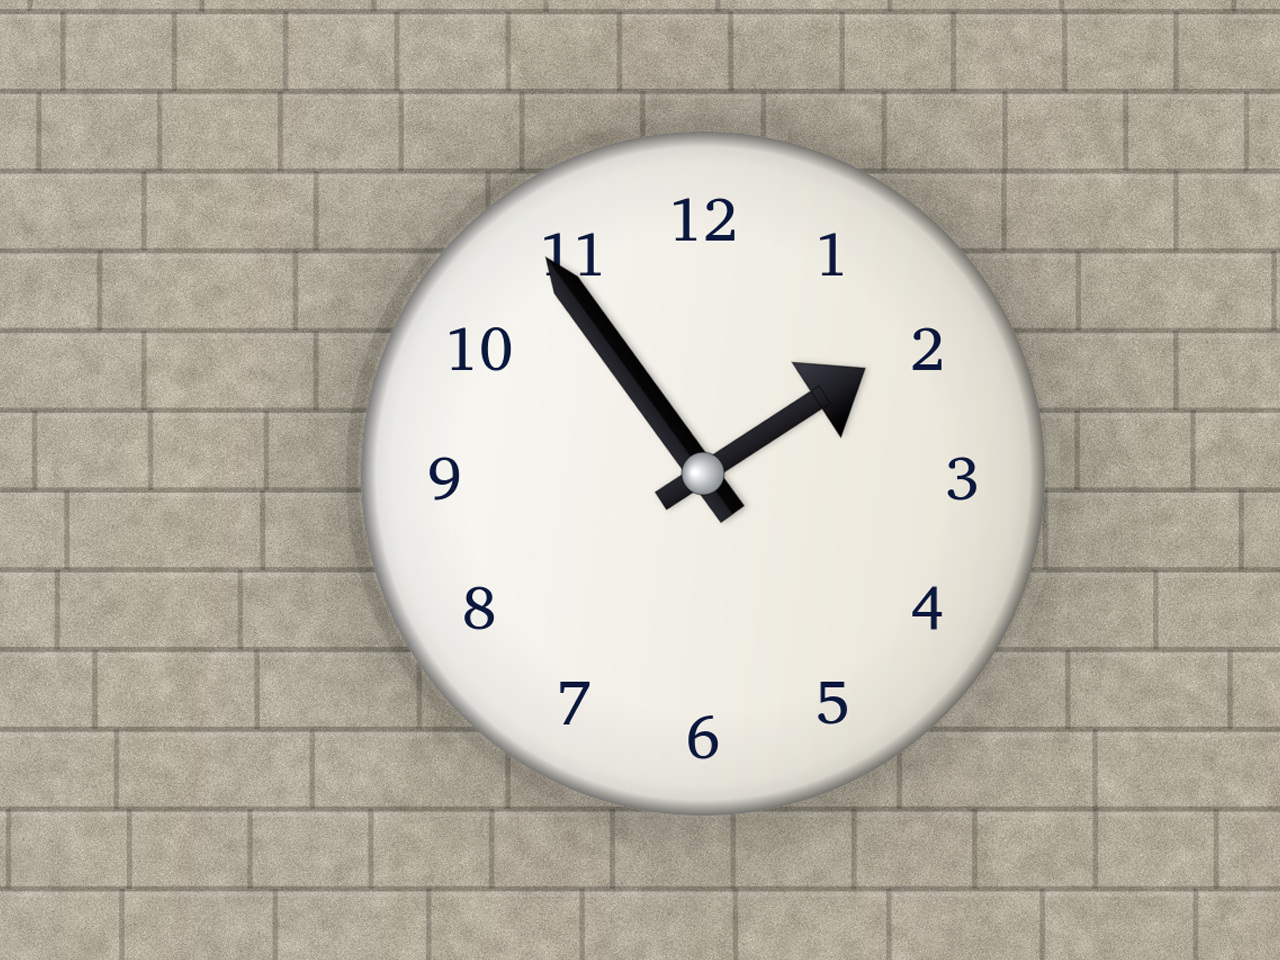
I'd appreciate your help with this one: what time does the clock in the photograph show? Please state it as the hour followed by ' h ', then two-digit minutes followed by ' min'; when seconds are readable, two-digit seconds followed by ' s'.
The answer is 1 h 54 min
